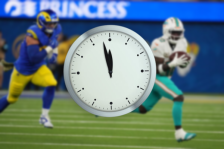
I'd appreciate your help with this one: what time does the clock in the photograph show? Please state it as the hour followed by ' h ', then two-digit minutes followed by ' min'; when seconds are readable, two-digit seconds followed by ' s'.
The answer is 11 h 58 min
